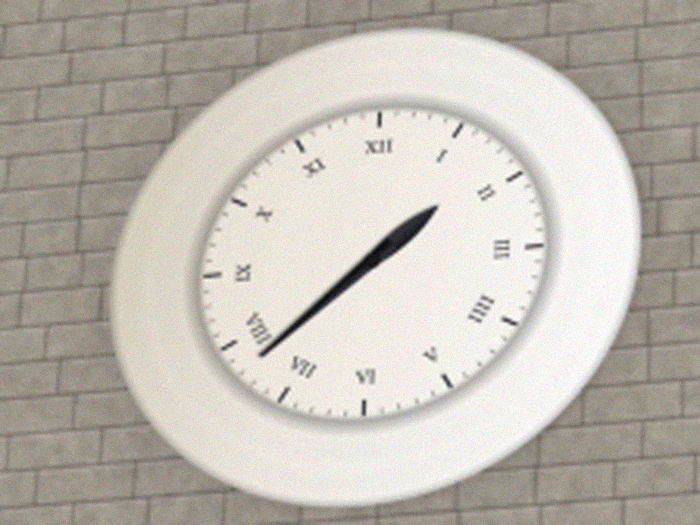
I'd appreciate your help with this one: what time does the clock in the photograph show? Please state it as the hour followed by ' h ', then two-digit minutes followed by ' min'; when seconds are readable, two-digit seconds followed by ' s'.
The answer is 1 h 38 min
